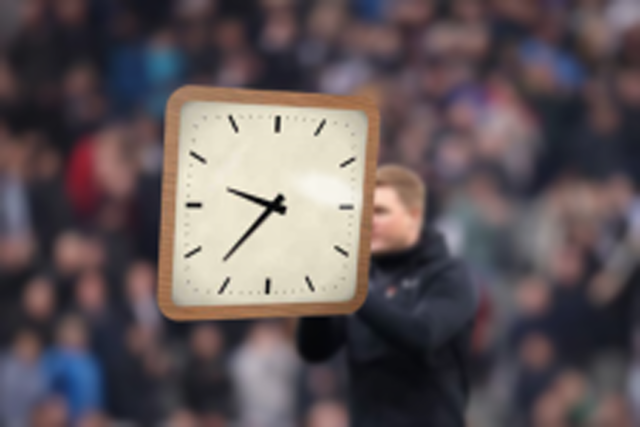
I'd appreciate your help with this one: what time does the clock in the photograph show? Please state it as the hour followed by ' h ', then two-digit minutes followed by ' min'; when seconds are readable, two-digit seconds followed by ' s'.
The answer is 9 h 37 min
